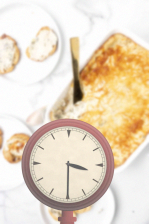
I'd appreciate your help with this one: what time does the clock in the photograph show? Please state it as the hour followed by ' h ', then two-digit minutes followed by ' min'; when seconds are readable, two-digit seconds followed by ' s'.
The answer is 3 h 30 min
